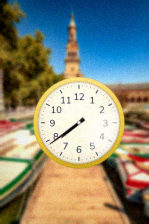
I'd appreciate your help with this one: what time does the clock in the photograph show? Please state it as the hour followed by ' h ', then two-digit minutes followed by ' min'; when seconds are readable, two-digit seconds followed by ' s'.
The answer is 7 h 39 min
